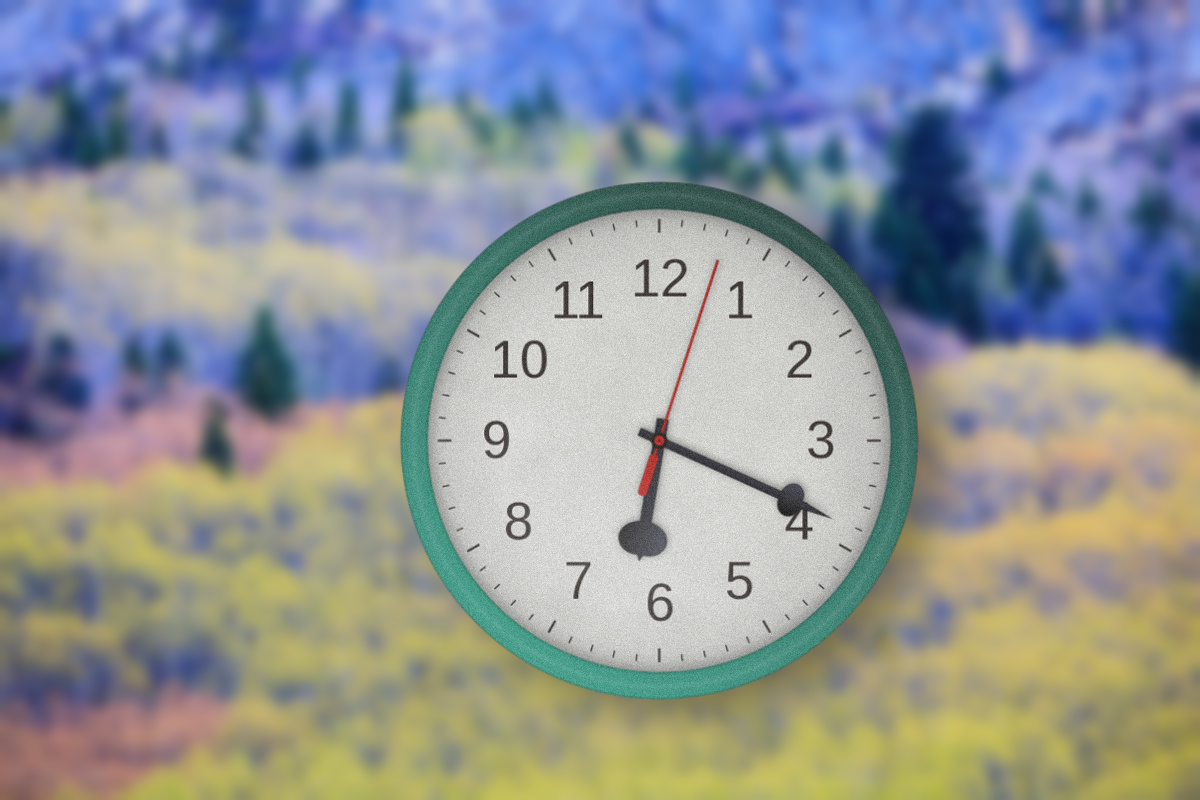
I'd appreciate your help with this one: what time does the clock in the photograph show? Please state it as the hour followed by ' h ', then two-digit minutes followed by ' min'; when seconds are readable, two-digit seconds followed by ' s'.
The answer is 6 h 19 min 03 s
